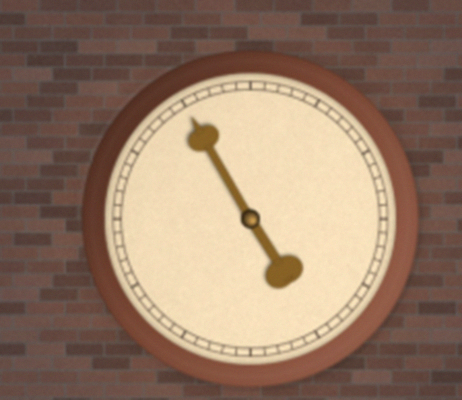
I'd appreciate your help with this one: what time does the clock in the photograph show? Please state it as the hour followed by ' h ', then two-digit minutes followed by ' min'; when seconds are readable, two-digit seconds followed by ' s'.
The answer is 4 h 55 min
